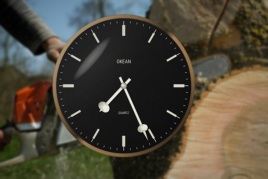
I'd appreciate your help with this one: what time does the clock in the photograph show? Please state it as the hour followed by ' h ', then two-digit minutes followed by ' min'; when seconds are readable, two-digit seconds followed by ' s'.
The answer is 7 h 26 min
